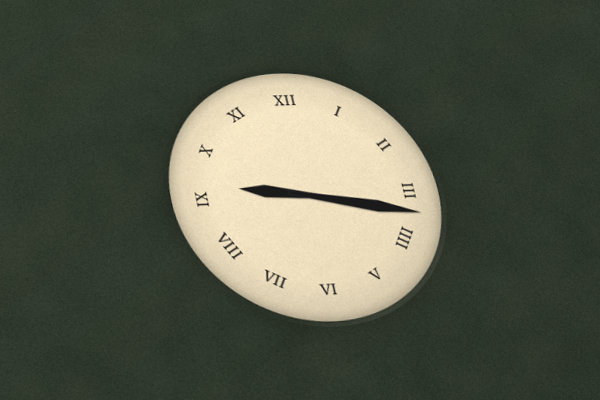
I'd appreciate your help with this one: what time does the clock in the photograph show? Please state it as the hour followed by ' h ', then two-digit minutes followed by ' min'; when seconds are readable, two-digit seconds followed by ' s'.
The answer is 9 h 17 min
